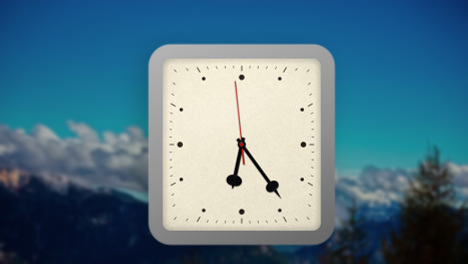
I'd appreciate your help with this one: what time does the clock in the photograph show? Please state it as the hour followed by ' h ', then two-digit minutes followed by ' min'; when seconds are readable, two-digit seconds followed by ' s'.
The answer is 6 h 23 min 59 s
